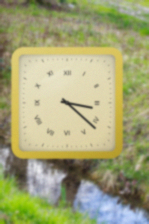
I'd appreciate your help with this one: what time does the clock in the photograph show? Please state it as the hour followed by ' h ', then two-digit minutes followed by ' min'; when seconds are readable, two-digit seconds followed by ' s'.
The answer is 3 h 22 min
